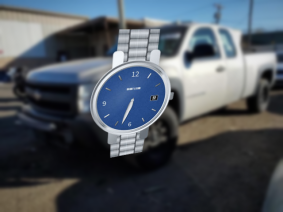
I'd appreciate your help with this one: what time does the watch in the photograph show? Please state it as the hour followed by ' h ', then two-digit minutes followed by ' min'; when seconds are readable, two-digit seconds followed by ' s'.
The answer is 6 h 33 min
